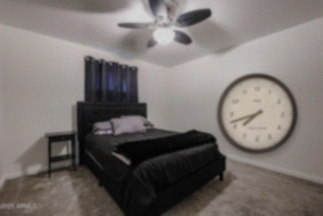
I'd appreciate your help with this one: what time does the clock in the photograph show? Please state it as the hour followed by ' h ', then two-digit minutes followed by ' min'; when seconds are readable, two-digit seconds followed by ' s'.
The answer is 7 h 42 min
